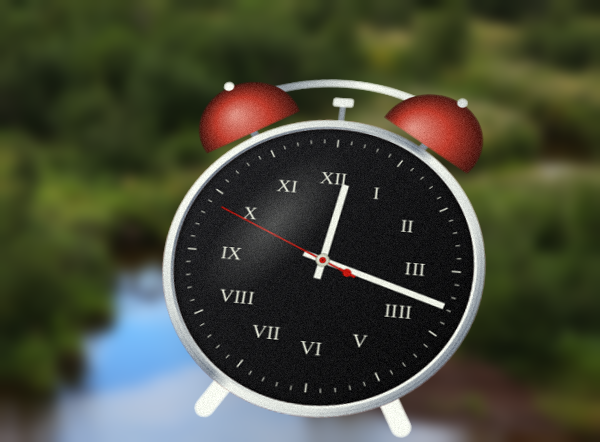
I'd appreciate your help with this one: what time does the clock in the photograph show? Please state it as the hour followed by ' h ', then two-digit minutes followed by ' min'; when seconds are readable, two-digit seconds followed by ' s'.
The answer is 12 h 17 min 49 s
